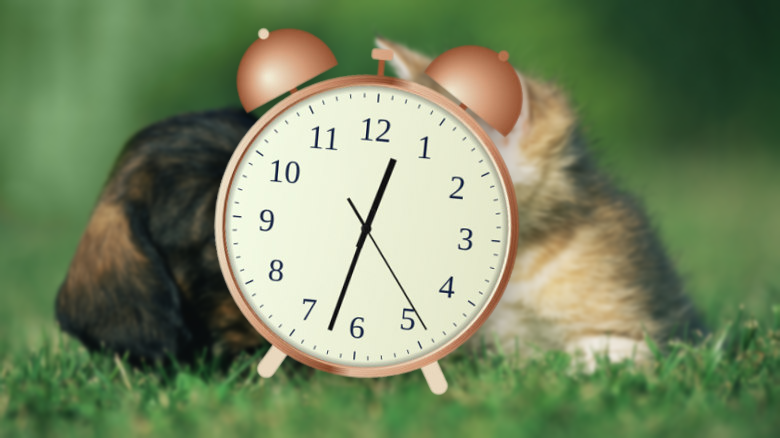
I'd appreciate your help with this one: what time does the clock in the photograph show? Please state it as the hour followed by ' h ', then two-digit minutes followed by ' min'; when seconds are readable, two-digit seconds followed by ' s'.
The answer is 12 h 32 min 24 s
